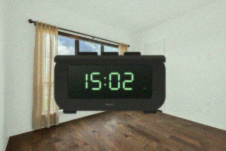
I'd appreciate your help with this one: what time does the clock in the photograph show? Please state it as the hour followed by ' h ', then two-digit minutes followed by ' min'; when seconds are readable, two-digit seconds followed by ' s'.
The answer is 15 h 02 min
